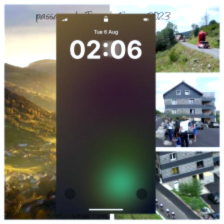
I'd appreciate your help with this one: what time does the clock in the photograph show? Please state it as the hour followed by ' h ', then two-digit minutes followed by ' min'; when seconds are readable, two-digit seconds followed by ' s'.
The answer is 2 h 06 min
